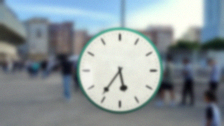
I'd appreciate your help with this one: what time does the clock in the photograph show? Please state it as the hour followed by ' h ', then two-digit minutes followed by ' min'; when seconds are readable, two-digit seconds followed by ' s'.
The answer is 5 h 36 min
